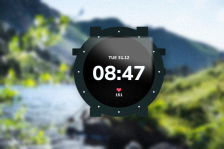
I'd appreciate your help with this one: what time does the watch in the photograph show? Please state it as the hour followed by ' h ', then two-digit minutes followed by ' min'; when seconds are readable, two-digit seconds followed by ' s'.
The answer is 8 h 47 min
